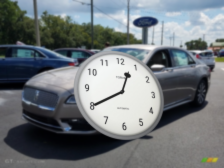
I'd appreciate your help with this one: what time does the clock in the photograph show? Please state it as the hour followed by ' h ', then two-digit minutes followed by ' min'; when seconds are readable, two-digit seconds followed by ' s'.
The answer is 12 h 40 min
